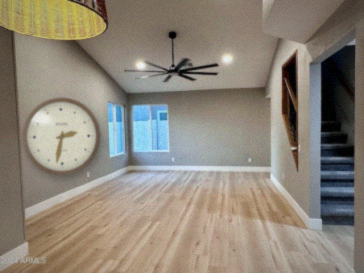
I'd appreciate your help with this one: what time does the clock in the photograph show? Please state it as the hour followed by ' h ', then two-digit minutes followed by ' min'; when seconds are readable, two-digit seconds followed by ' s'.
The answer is 2 h 32 min
